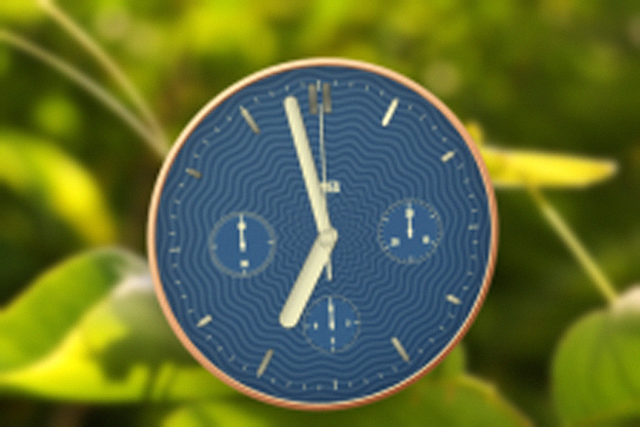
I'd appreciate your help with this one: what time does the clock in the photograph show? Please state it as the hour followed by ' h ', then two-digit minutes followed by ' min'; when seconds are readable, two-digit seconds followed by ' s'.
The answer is 6 h 58 min
